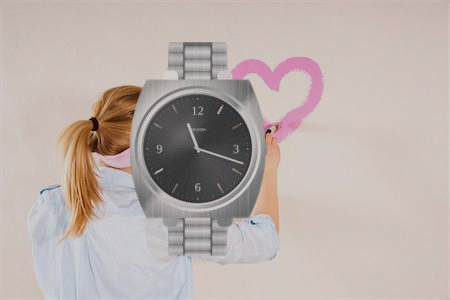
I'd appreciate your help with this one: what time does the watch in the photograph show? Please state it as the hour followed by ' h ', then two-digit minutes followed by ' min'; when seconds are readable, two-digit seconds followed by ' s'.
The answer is 11 h 18 min
